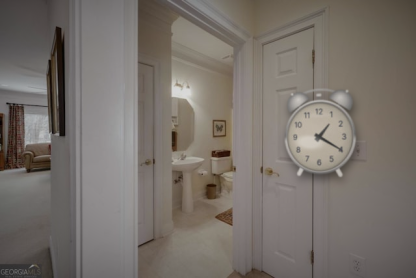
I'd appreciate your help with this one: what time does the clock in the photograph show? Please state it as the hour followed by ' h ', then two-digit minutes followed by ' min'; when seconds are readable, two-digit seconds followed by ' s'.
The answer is 1 h 20 min
